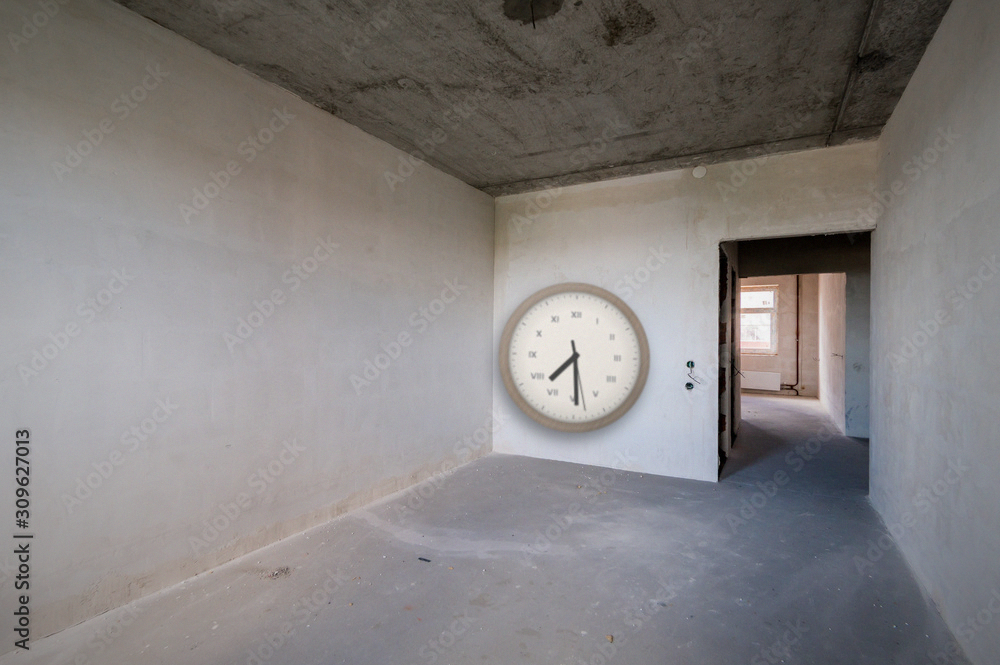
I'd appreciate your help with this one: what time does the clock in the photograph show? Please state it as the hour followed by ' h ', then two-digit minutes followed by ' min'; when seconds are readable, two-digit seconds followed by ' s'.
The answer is 7 h 29 min 28 s
